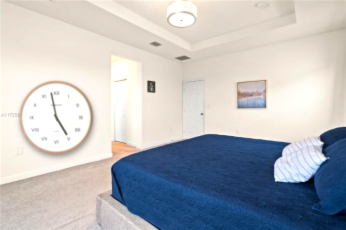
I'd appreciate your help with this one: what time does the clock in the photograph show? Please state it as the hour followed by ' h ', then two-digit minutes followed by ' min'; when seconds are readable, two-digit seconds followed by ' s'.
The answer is 4 h 58 min
